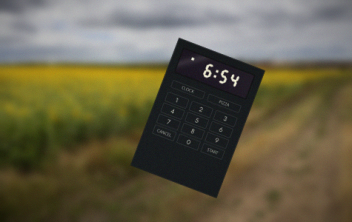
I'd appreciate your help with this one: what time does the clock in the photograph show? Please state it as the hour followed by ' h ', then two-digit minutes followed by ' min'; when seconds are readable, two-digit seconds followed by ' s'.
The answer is 6 h 54 min
